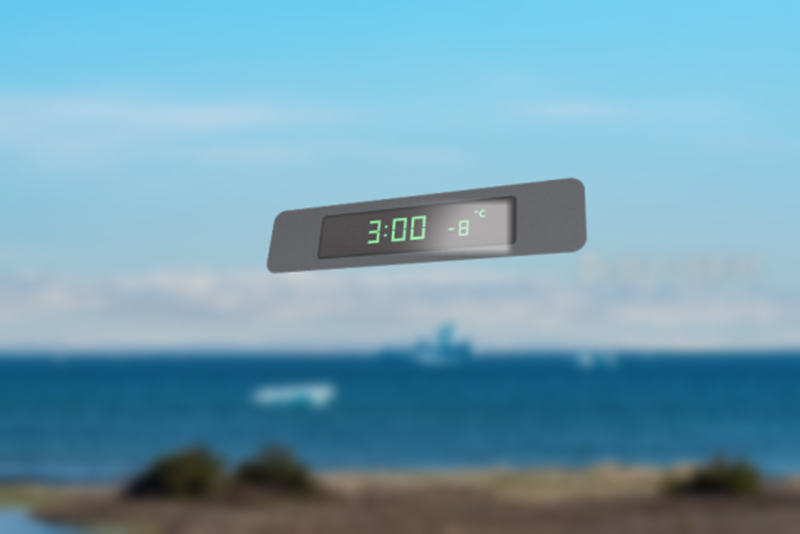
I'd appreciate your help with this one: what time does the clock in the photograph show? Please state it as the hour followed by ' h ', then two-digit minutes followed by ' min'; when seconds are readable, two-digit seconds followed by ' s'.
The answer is 3 h 00 min
